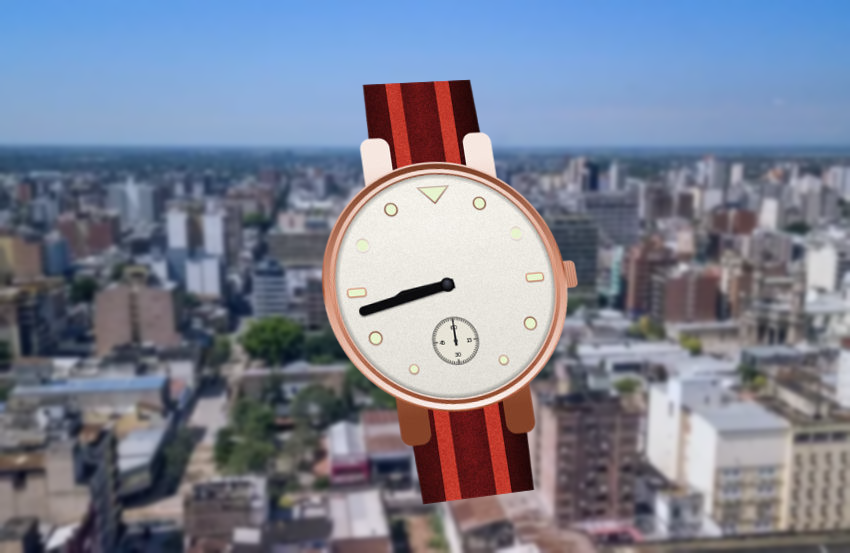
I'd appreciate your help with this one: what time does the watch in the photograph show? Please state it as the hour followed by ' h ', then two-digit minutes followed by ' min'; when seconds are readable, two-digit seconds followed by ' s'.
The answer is 8 h 43 min
